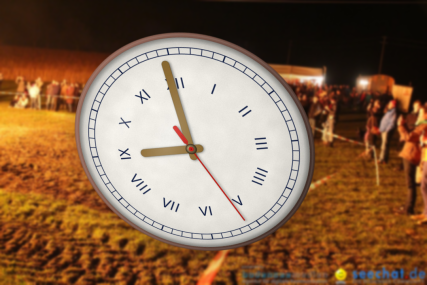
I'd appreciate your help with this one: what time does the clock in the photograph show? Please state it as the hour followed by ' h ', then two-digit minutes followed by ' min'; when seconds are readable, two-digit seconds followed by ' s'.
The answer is 8 h 59 min 26 s
